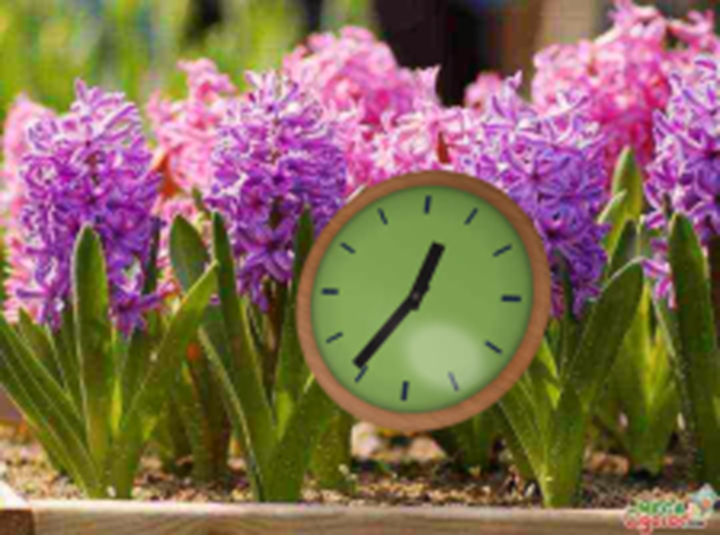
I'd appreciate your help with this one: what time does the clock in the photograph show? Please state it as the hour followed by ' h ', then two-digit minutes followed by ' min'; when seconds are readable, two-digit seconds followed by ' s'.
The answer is 12 h 36 min
